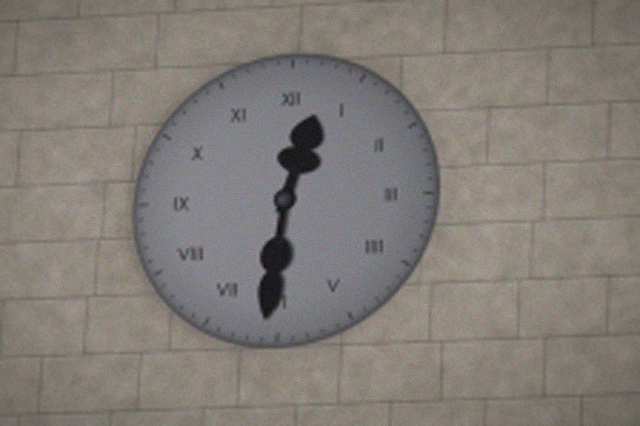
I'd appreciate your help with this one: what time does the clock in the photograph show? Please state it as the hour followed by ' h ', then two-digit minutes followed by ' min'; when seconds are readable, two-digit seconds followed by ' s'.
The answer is 12 h 31 min
